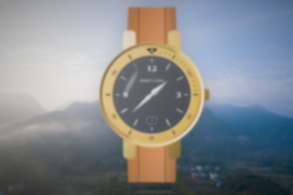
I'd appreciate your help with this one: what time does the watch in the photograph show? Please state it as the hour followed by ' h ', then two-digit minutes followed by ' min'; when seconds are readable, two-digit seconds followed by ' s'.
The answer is 1 h 38 min
